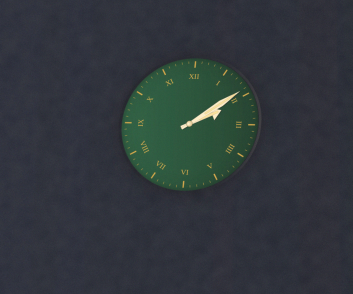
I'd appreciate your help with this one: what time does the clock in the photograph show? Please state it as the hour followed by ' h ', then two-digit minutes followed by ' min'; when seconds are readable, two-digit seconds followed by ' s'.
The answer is 2 h 09 min
